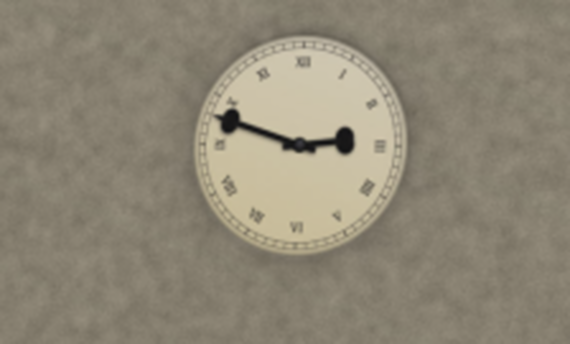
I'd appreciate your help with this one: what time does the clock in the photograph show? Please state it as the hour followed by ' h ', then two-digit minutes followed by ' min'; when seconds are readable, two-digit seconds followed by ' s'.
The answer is 2 h 48 min
